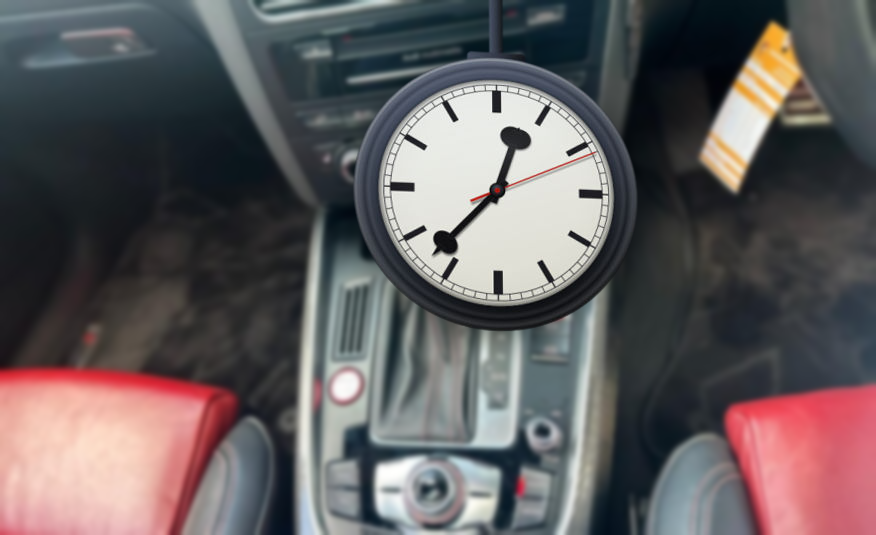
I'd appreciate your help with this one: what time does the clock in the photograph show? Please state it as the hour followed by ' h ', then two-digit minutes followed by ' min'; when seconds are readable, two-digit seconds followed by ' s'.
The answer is 12 h 37 min 11 s
